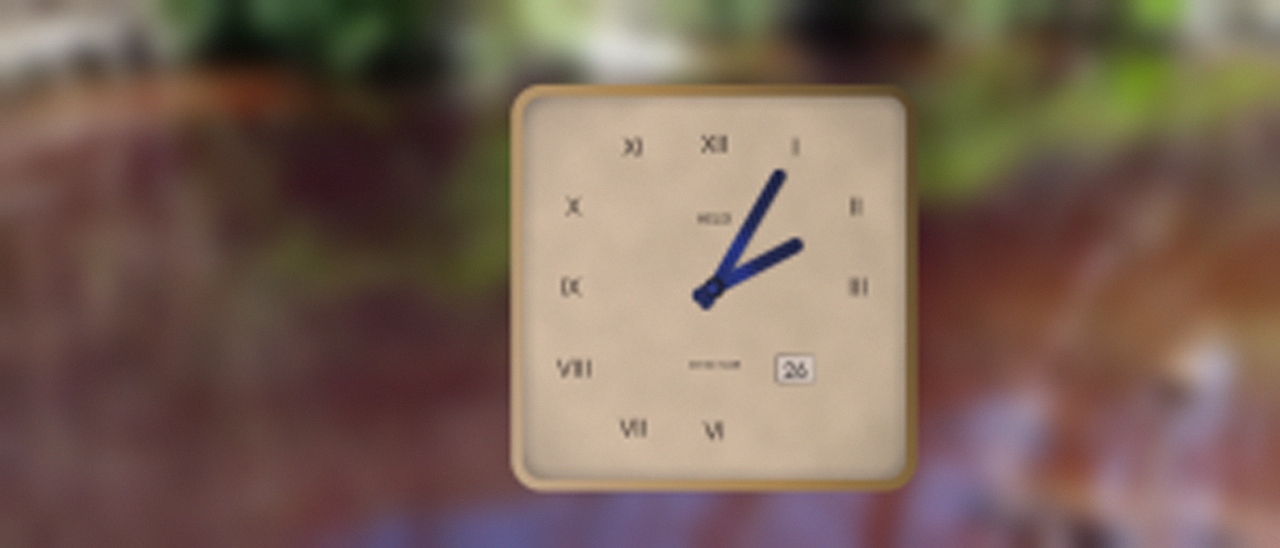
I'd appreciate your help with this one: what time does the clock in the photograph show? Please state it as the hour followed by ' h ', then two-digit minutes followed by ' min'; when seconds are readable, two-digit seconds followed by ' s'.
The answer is 2 h 05 min
